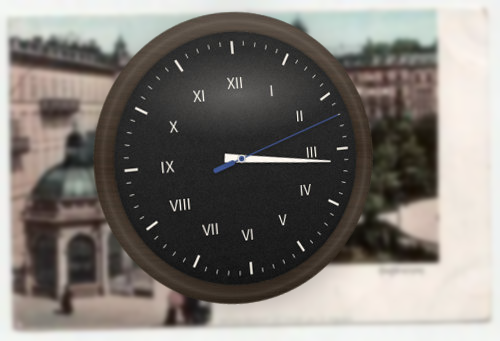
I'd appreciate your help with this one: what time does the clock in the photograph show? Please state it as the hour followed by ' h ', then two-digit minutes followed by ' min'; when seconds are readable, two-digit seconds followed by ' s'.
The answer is 3 h 16 min 12 s
